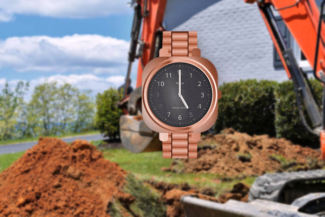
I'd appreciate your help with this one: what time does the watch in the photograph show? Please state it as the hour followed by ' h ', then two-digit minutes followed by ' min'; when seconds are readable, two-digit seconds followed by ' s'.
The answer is 5 h 00 min
